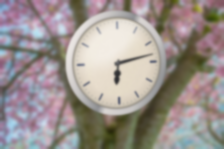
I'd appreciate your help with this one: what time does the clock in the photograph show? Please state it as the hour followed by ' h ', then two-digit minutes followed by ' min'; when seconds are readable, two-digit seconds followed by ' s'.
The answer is 6 h 13 min
